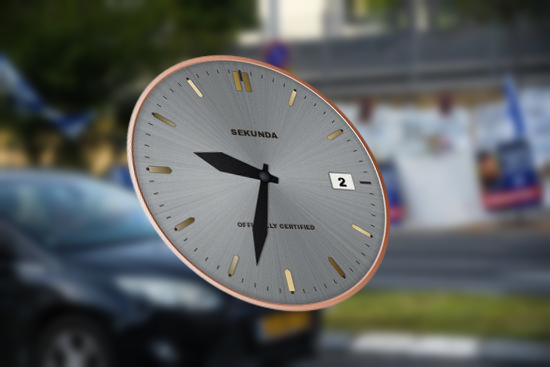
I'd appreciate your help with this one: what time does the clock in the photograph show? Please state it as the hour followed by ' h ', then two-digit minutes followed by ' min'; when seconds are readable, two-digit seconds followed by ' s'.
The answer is 9 h 33 min
